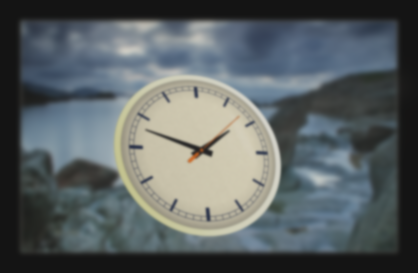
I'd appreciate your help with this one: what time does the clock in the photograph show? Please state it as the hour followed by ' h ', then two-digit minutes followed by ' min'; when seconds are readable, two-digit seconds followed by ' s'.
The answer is 1 h 48 min 08 s
